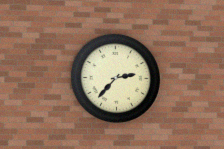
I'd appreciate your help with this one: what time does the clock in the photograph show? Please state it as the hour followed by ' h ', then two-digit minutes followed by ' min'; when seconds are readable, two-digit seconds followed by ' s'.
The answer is 2 h 37 min
